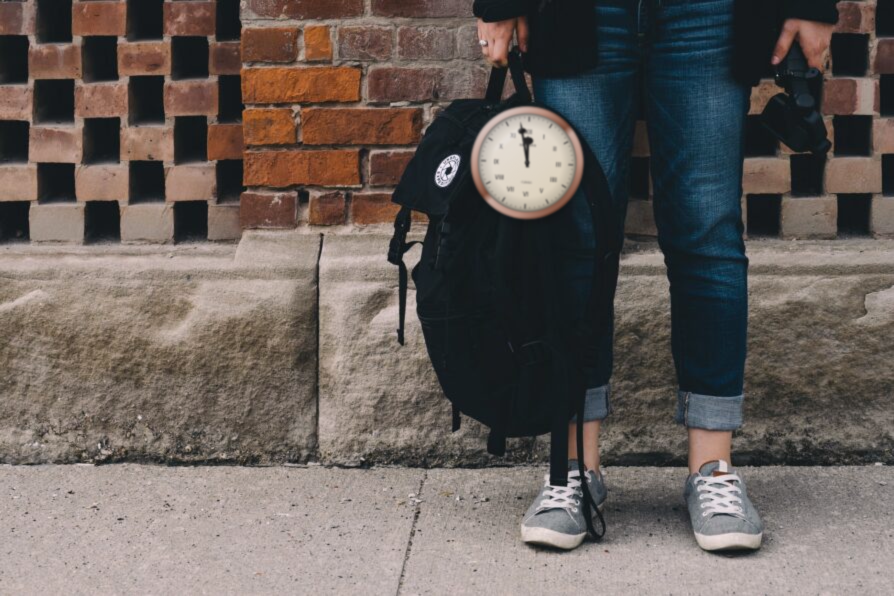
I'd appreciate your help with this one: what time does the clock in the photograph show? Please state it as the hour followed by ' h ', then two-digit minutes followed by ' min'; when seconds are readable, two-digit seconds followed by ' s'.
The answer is 11 h 58 min
